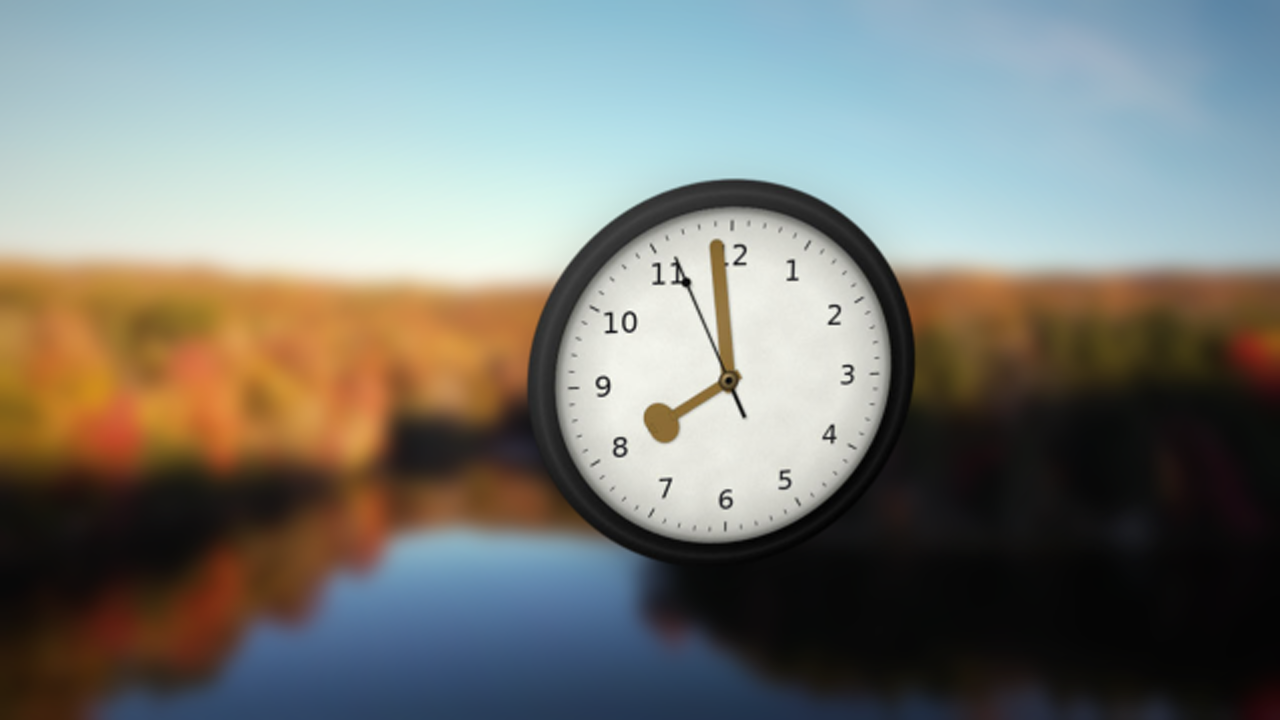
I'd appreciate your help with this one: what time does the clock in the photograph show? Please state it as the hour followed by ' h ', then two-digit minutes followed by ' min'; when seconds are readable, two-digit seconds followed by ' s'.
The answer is 7 h 58 min 56 s
